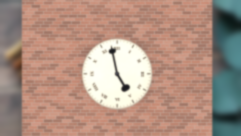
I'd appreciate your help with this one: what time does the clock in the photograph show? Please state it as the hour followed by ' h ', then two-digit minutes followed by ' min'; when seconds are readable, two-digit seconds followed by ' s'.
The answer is 4 h 58 min
